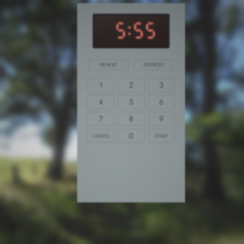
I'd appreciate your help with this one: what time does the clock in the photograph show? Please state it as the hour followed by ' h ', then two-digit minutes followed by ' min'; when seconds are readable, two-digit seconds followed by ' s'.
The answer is 5 h 55 min
